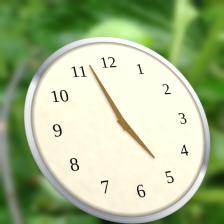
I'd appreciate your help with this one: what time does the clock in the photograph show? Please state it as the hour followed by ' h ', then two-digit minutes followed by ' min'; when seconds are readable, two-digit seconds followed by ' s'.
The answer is 4 h 57 min
